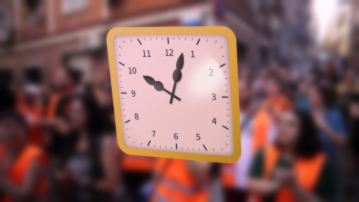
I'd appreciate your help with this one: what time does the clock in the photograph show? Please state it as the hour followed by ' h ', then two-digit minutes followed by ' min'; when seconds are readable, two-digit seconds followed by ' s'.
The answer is 10 h 03 min
